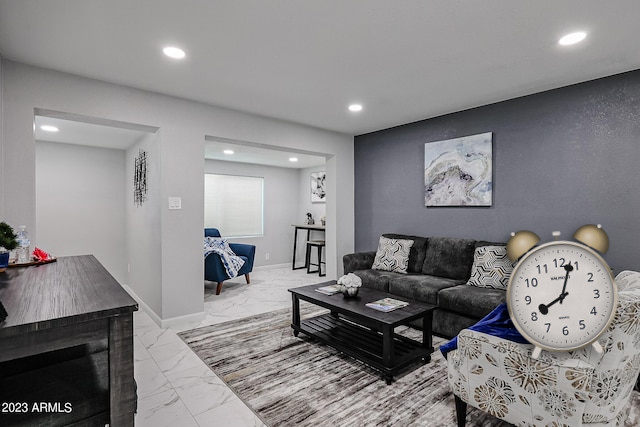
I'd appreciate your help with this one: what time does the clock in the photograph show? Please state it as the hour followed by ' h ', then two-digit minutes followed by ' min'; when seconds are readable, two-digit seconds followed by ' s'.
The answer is 8 h 03 min
